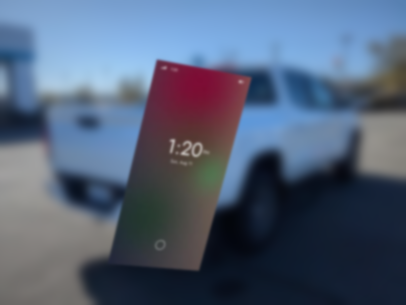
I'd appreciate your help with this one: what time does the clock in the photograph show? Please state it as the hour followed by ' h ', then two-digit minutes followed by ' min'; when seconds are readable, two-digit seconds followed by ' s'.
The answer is 1 h 20 min
